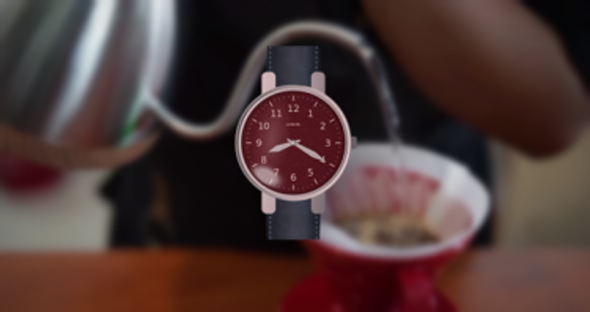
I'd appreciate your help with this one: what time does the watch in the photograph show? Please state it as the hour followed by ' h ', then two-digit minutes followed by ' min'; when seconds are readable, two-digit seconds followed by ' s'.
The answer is 8 h 20 min
